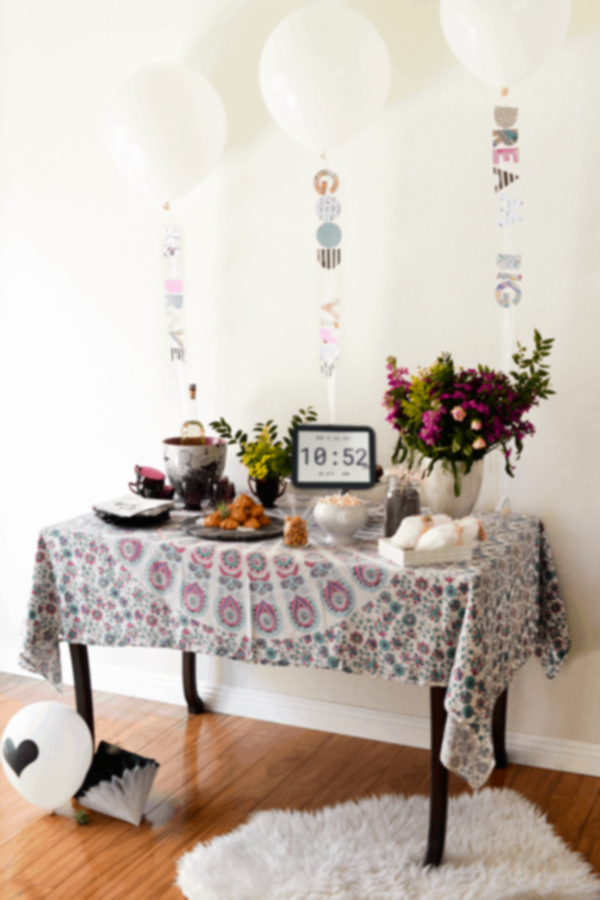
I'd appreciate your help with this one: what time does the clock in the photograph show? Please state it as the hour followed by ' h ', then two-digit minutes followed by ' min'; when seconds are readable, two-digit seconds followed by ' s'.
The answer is 10 h 52 min
